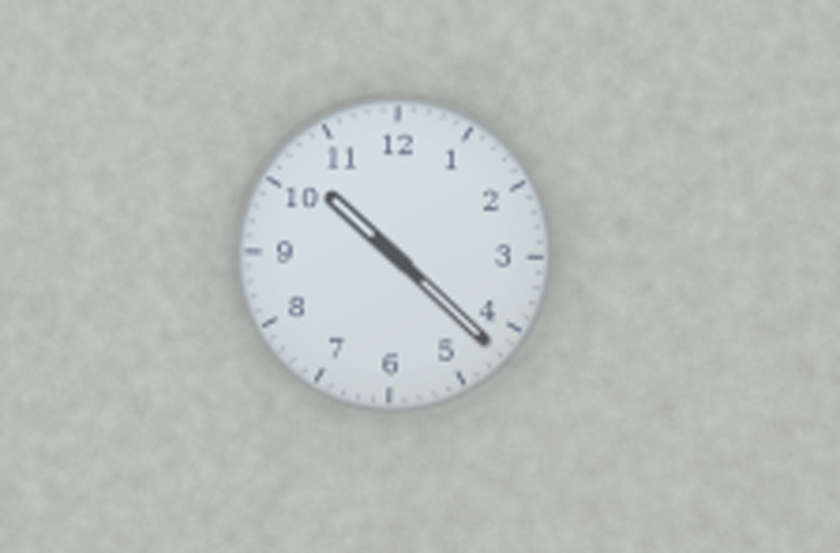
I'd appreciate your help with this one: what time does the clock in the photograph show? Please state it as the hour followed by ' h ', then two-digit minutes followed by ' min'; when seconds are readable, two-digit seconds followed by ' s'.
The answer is 10 h 22 min
